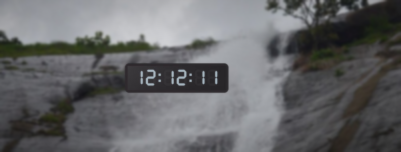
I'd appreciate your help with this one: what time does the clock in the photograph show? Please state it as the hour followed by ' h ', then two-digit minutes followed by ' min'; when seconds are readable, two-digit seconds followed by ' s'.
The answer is 12 h 12 min 11 s
